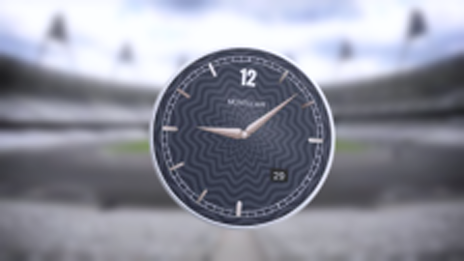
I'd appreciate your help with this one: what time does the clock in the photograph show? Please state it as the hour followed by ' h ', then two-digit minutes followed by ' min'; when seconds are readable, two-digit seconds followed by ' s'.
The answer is 9 h 08 min
